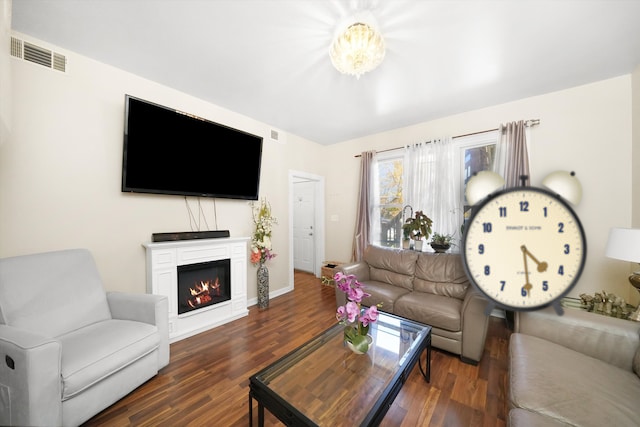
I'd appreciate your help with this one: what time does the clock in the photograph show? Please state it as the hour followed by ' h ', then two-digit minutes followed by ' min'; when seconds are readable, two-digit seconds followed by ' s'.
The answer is 4 h 29 min
